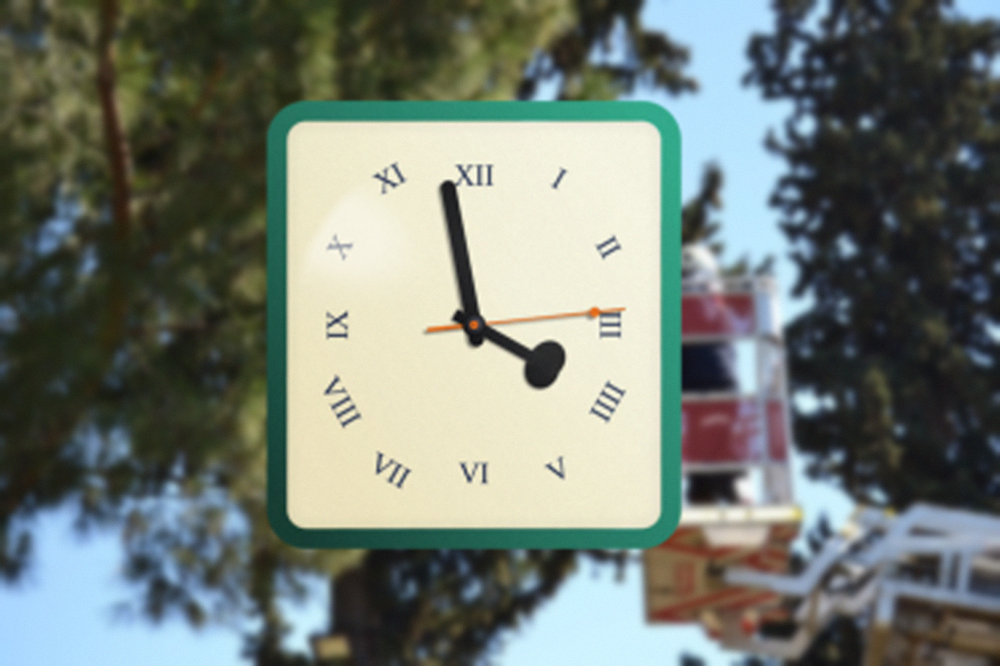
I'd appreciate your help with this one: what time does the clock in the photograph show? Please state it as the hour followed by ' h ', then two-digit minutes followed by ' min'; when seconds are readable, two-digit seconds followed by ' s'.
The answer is 3 h 58 min 14 s
